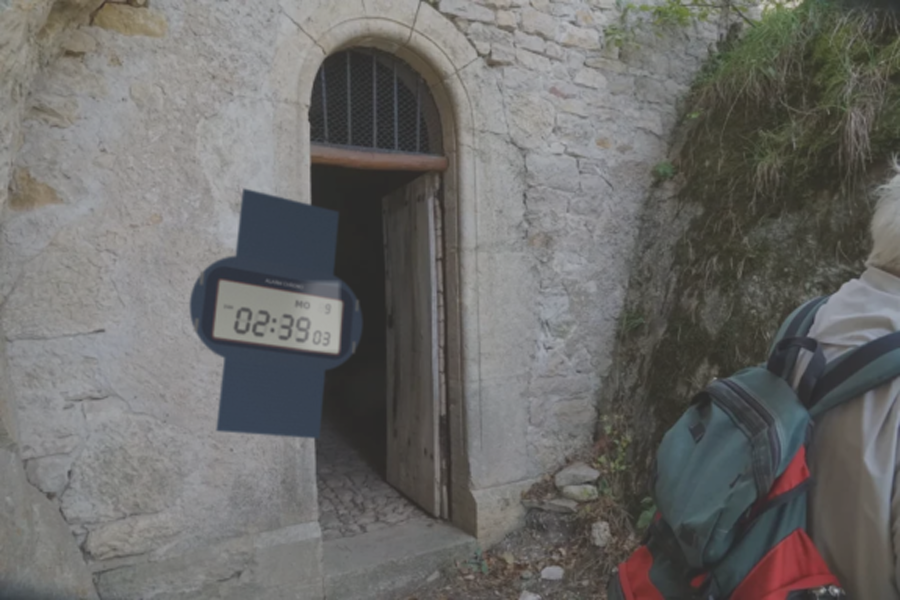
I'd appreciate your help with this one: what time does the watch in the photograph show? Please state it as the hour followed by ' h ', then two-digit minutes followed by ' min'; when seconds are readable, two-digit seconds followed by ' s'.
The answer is 2 h 39 min 03 s
